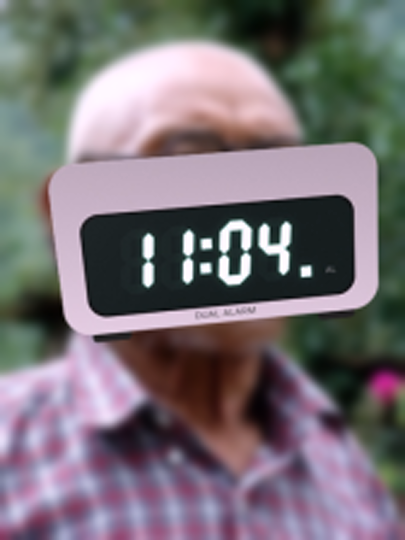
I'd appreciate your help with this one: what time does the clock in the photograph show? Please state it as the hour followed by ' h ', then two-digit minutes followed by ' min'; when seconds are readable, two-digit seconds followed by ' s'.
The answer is 11 h 04 min
